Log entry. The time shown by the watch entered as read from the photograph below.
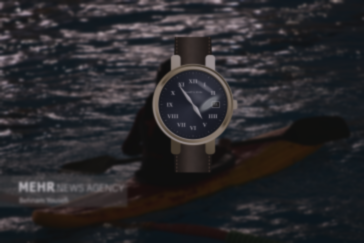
4:54
